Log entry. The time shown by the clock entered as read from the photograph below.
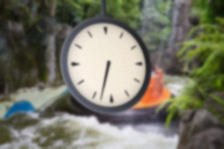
6:33
